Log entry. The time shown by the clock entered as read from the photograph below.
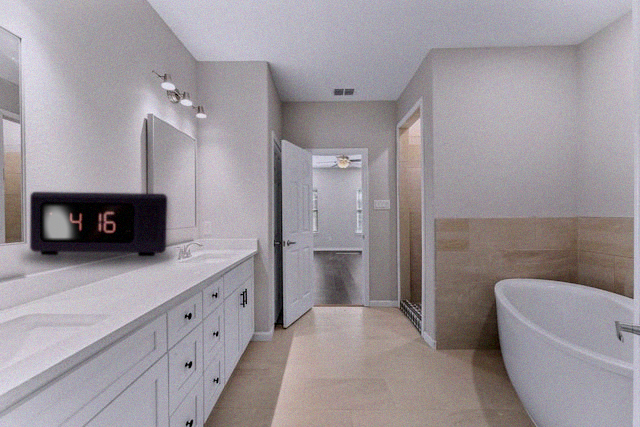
4:16
